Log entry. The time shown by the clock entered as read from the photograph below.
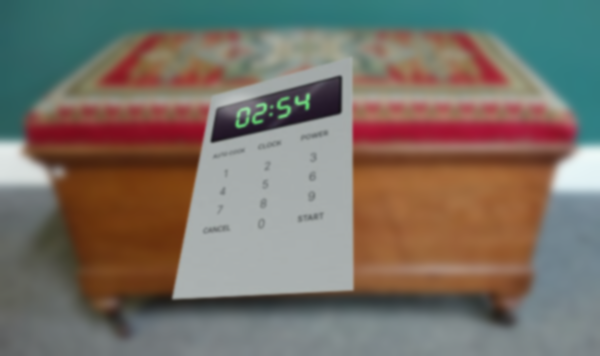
2:54
